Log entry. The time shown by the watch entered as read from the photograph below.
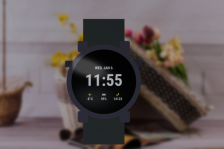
11:55
